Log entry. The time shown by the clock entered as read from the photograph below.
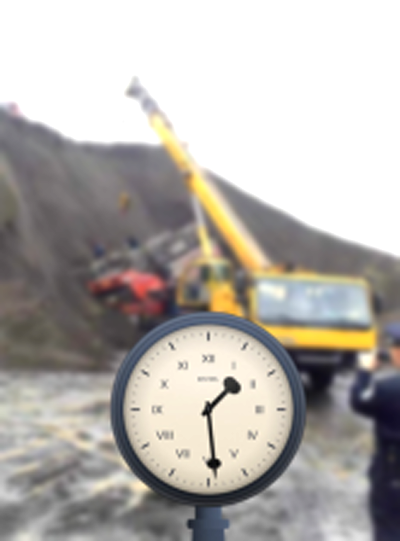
1:29
